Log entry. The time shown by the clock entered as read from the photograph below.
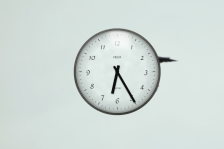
6:25
